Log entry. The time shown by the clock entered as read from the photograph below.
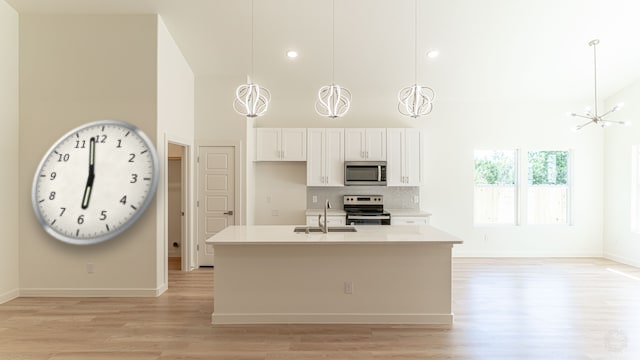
5:58
